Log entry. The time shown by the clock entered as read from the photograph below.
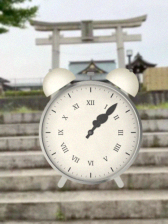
1:07
